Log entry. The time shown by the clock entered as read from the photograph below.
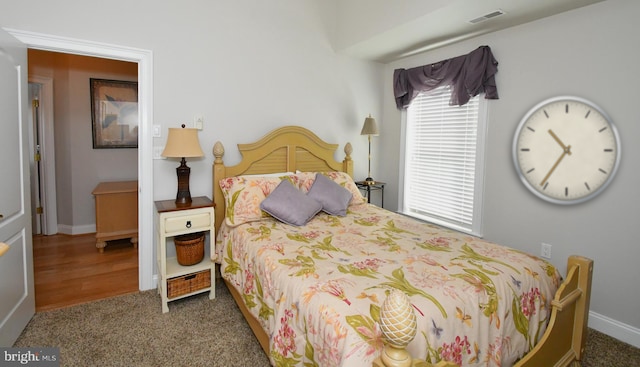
10:36
